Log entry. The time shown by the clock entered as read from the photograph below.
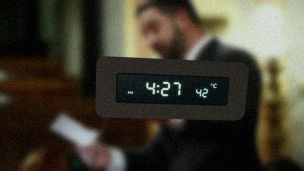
4:27
